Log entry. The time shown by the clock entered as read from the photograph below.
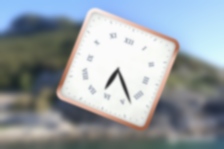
6:23
